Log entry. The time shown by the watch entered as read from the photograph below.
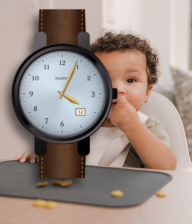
4:04
